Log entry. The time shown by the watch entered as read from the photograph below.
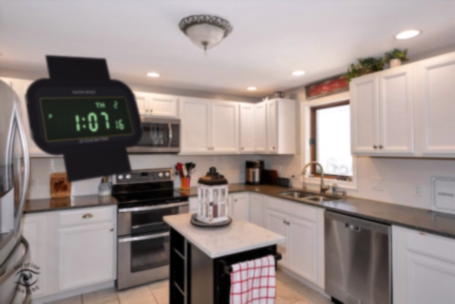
1:07
